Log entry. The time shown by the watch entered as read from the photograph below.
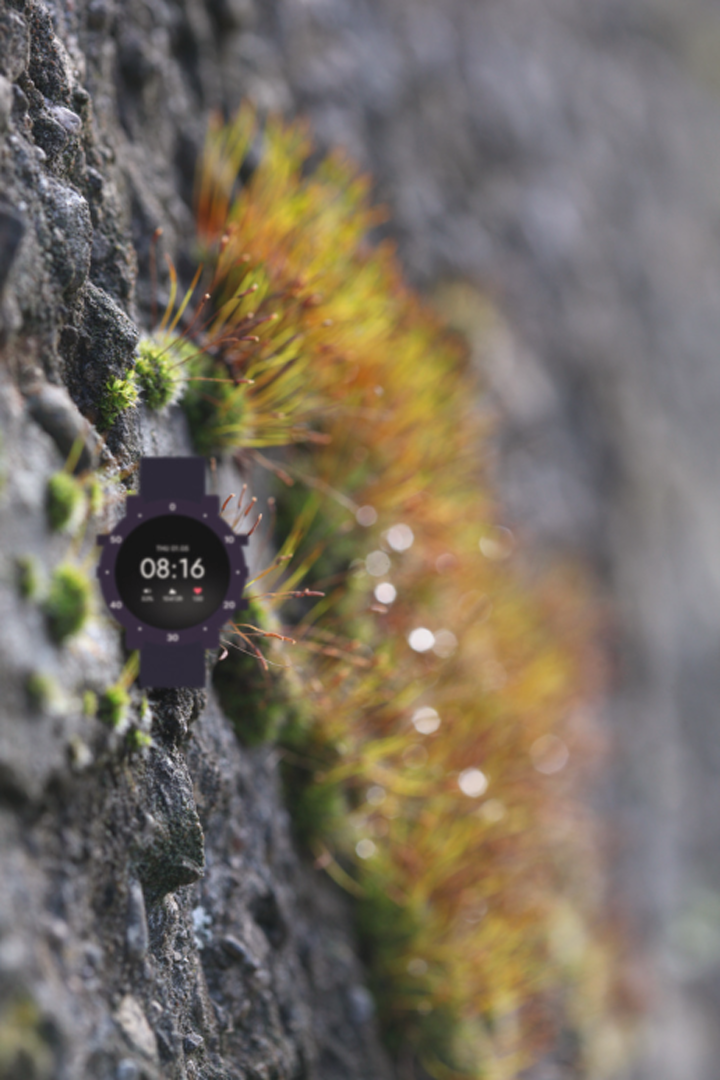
8:16
